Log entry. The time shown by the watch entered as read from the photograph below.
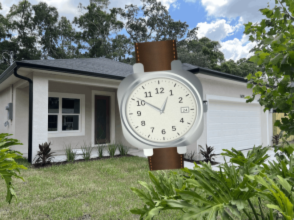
12:51
